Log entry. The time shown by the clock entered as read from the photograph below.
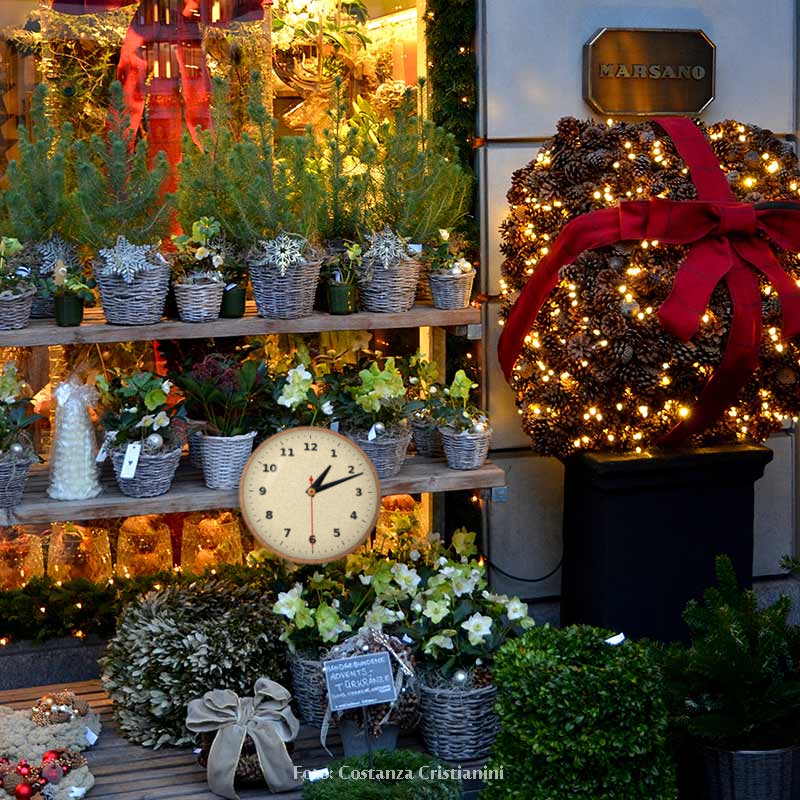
1:11:30
